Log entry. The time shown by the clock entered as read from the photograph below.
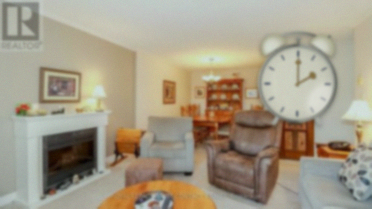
2:00
